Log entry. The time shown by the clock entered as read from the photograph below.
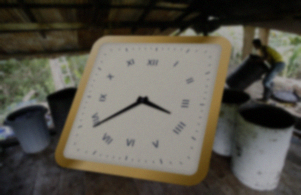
3:39
